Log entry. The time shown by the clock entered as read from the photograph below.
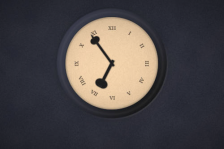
6:54
